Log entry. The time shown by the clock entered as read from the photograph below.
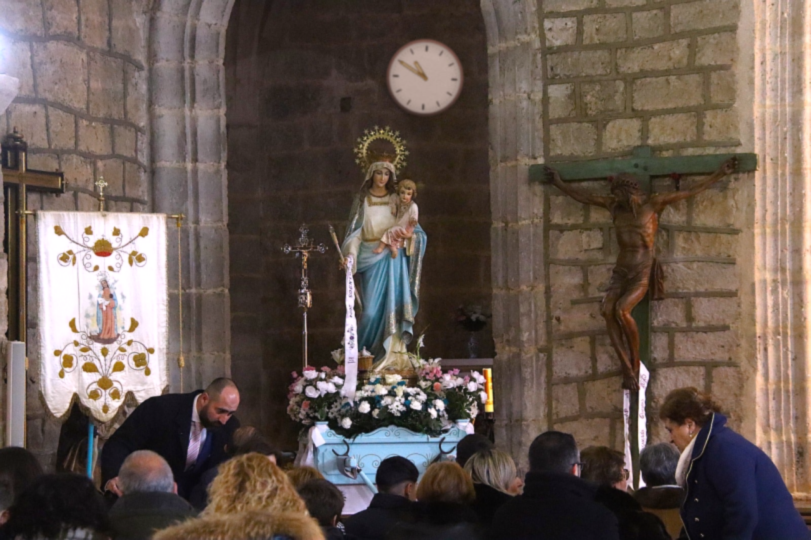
10:50
